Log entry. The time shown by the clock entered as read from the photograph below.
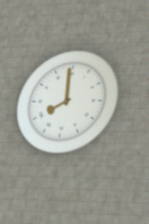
7:59
